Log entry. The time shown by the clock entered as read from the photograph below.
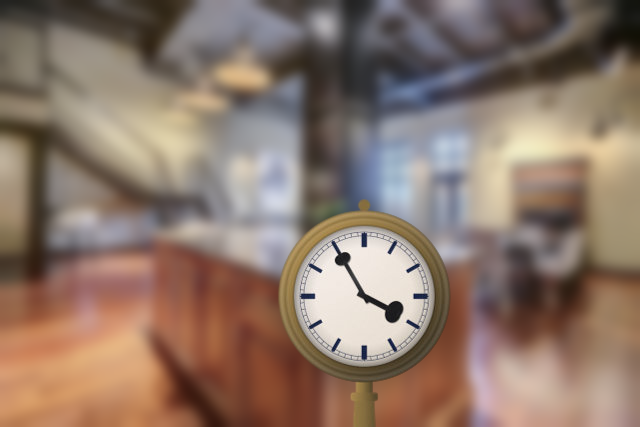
3:55
